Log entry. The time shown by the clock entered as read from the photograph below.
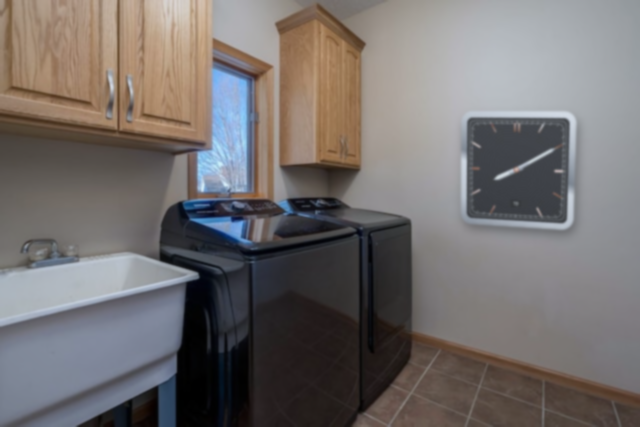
8:10
